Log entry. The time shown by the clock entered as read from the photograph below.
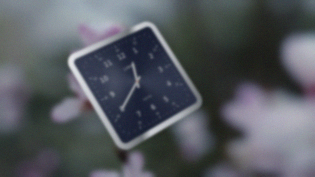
12:40
